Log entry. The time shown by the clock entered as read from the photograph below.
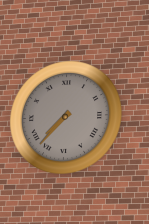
7:37
